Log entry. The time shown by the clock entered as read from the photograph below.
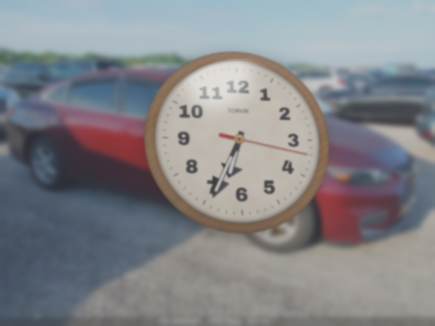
6:34:17
